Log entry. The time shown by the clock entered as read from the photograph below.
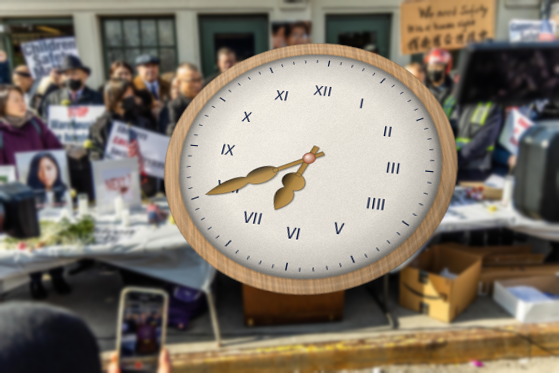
6:40
